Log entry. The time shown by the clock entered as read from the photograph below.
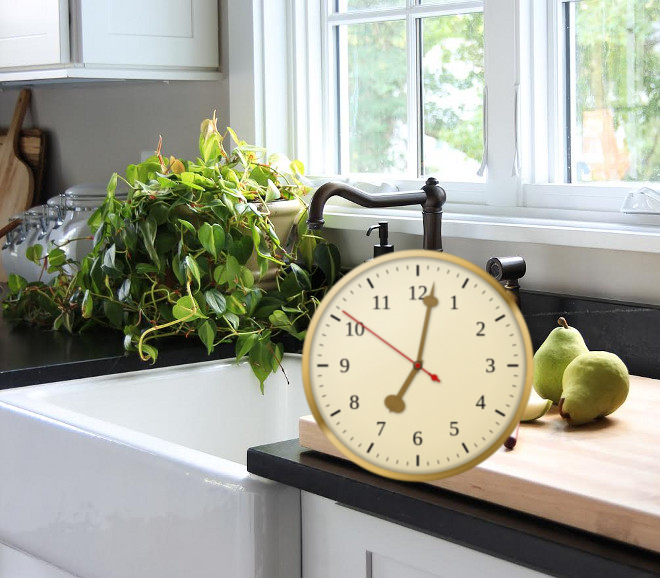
7:01:51
